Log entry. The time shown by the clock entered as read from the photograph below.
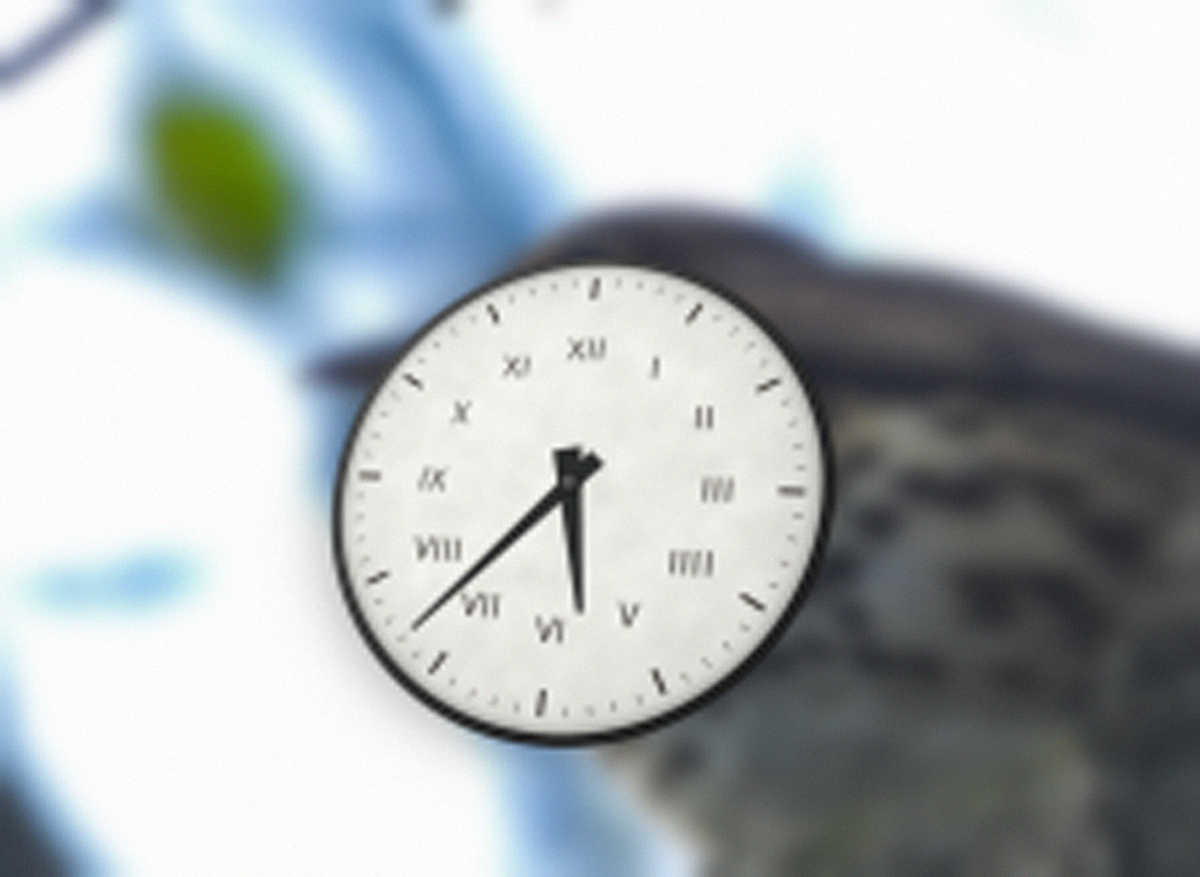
5:37
